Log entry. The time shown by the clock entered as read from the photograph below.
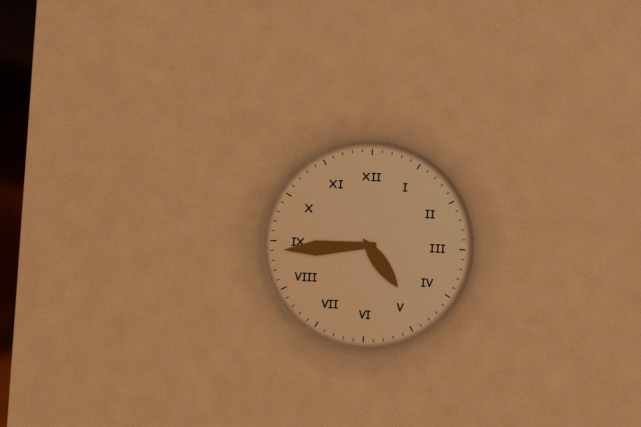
4:44
